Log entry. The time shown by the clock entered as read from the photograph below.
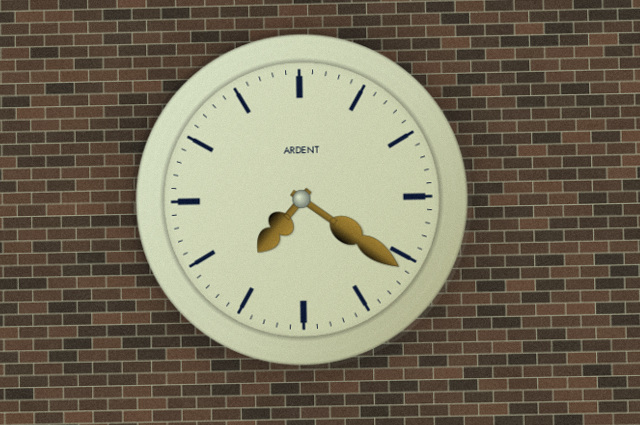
7:21
